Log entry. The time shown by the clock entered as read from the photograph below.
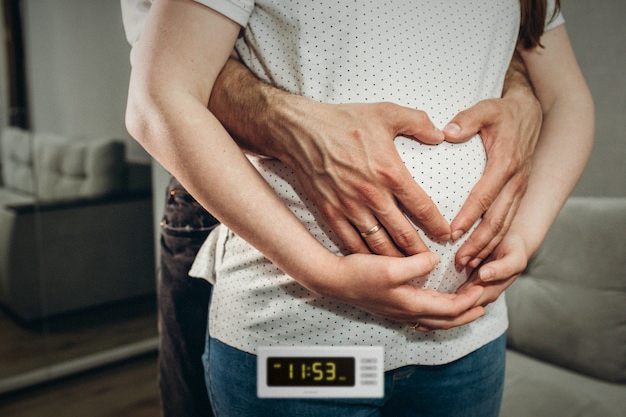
11:53
